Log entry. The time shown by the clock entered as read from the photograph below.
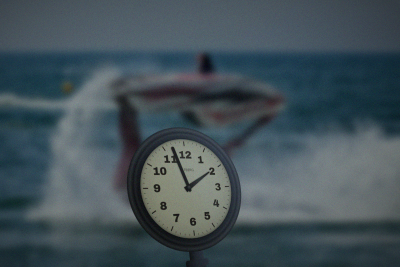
1:57
